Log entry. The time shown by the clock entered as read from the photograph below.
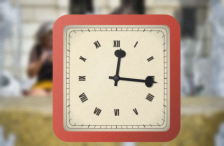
12:16
